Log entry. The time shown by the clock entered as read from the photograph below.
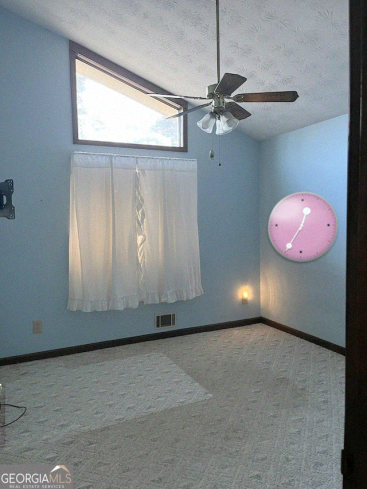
12:35
